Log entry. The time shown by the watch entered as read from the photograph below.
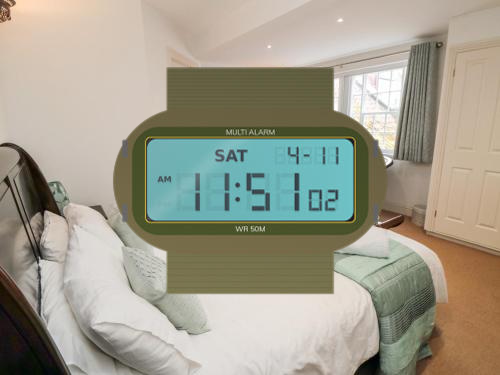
11:51:02
